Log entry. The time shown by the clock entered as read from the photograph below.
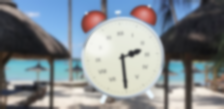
2:30
